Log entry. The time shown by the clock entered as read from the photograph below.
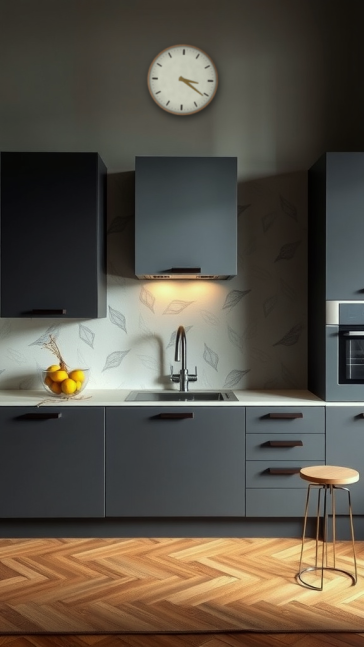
3:21
